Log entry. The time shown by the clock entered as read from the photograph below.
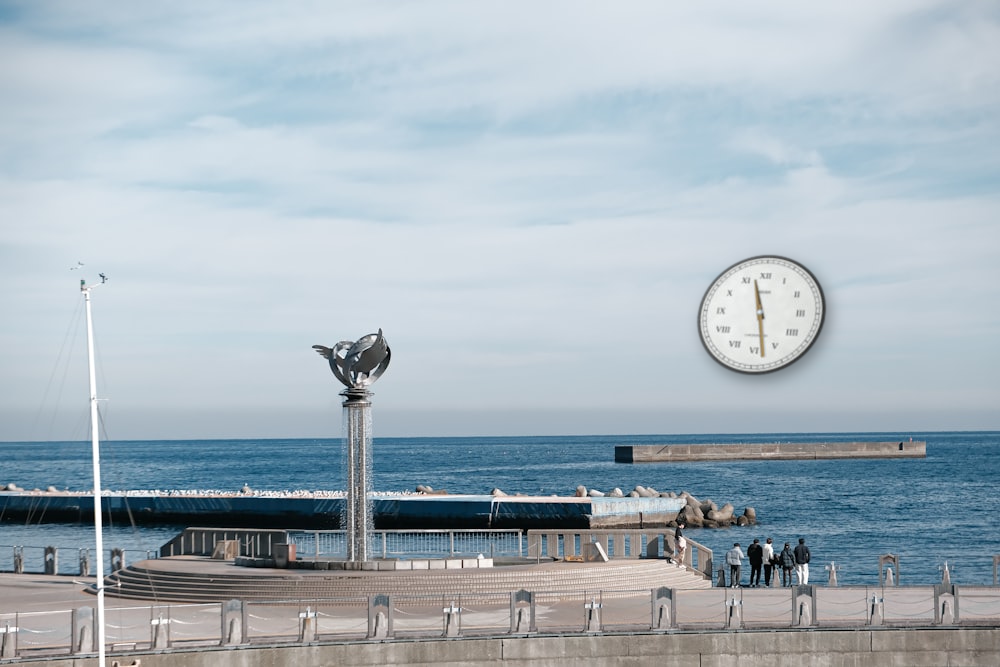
11:28
